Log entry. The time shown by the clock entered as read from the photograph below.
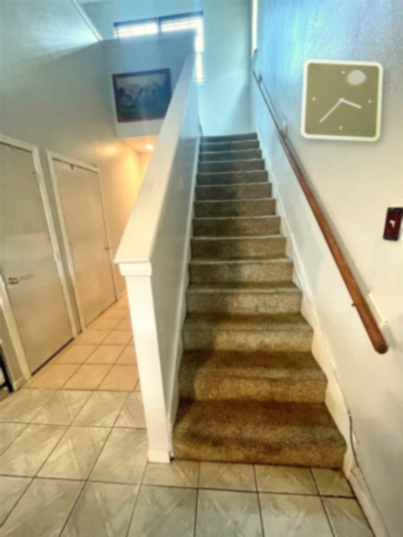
3:37
